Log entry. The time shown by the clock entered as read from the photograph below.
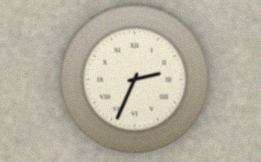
2:34
